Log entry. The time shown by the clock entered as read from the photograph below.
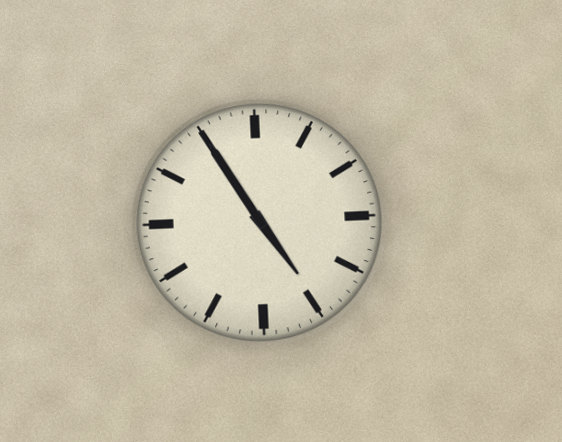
4:55
